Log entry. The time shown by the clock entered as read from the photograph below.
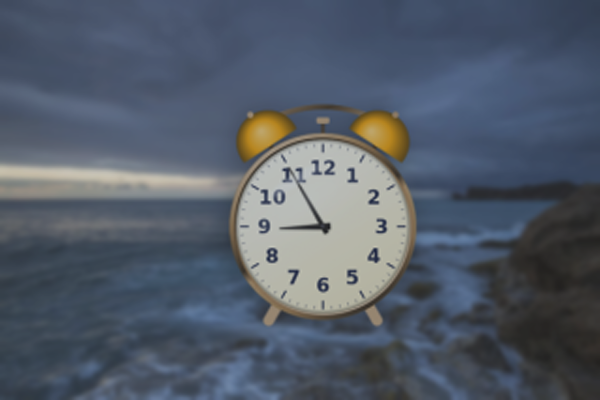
8:55
